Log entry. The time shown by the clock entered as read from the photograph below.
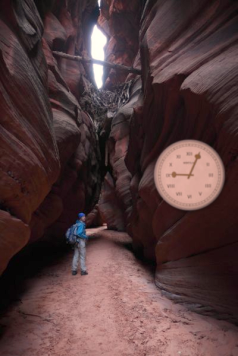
9:04
